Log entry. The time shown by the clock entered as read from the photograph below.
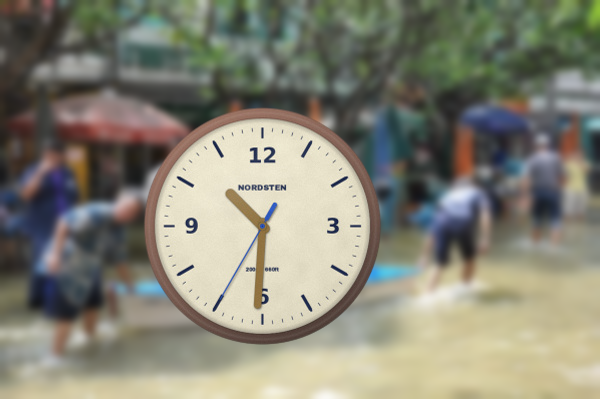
10:30:35
